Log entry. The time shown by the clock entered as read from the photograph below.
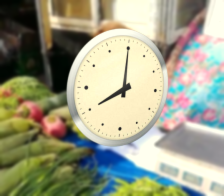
8:00
